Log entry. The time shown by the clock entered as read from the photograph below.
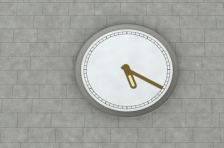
5:20
